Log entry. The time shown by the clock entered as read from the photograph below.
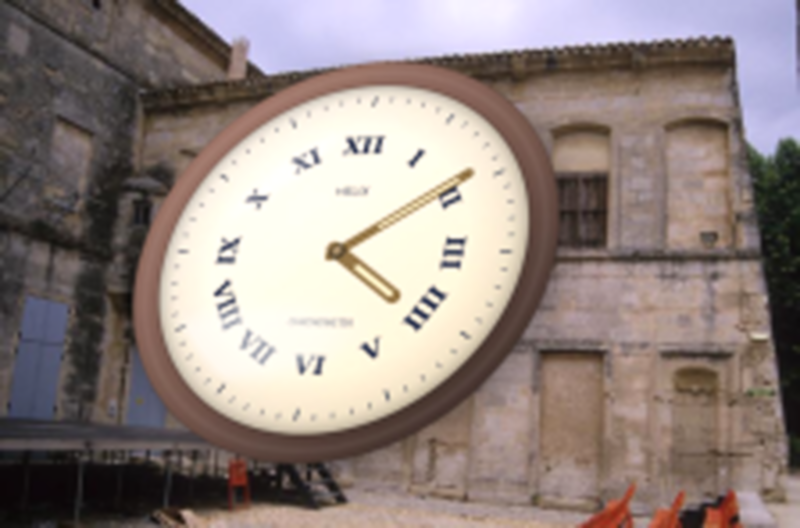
4:09
